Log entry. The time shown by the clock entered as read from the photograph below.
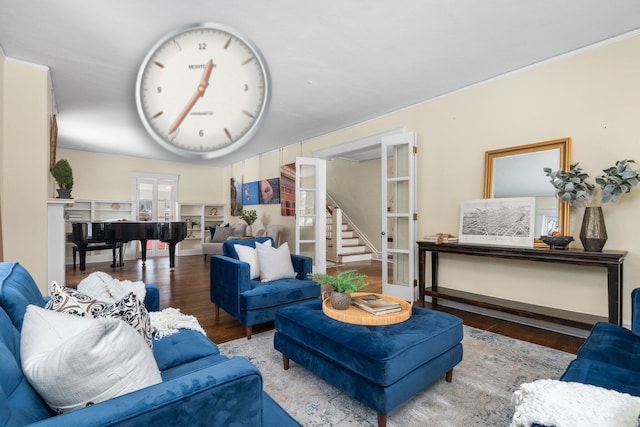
12:36
